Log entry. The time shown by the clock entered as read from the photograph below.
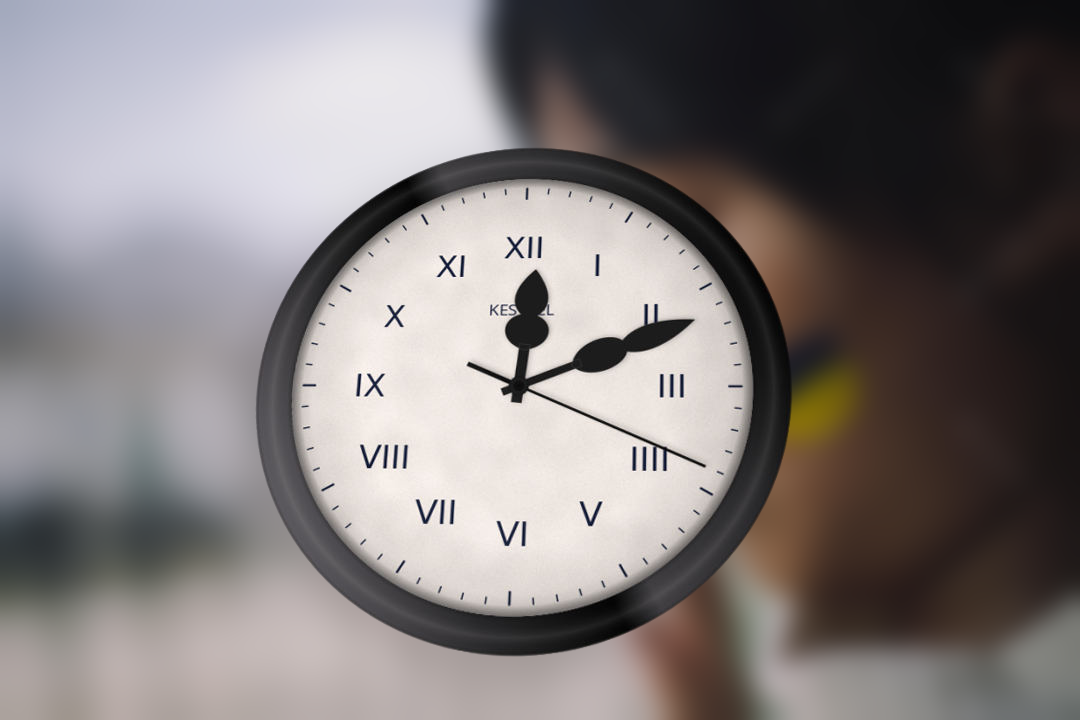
12:11:19
